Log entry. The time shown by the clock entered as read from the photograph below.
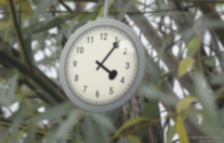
4:06
